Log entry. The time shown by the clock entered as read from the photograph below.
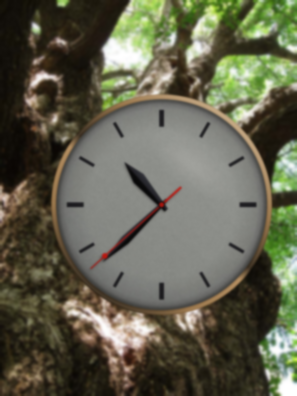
10:37:38
